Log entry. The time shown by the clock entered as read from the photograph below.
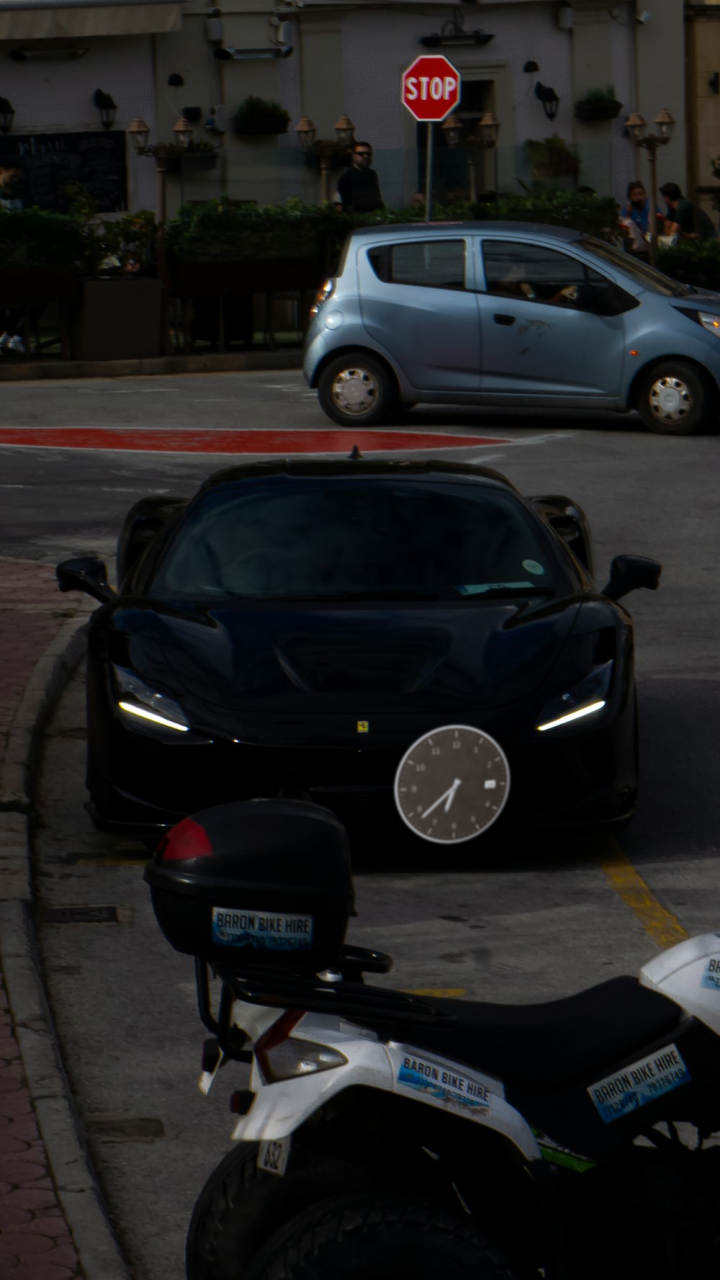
6:38
